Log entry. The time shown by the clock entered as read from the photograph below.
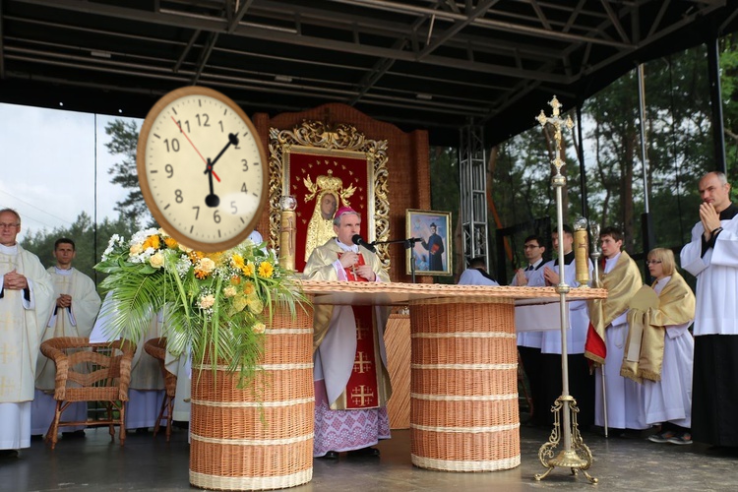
6:08:54
